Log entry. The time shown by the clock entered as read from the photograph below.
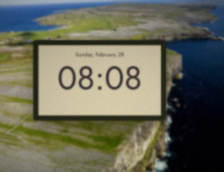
8:08
